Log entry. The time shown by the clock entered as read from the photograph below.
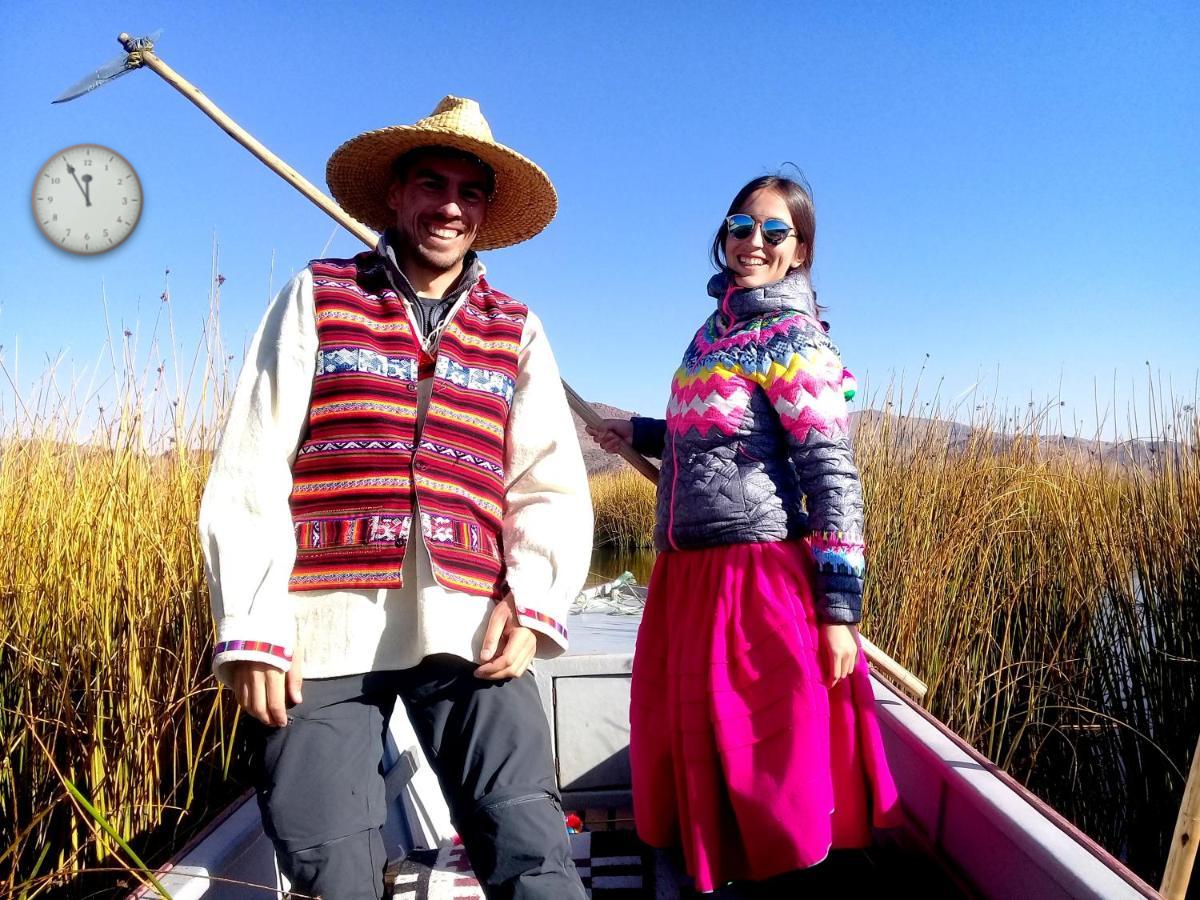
11:55
